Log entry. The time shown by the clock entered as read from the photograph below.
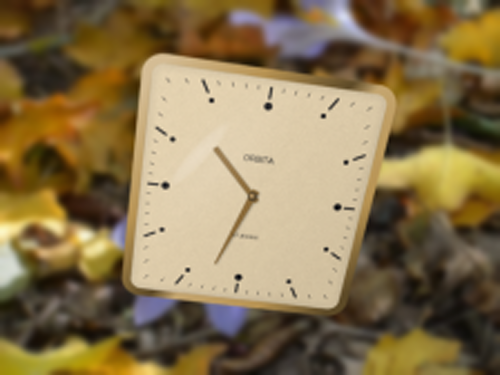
10:33
